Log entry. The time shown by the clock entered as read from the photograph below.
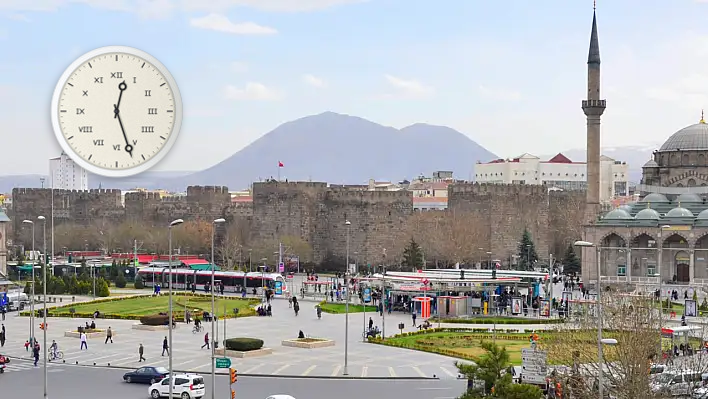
12:27
